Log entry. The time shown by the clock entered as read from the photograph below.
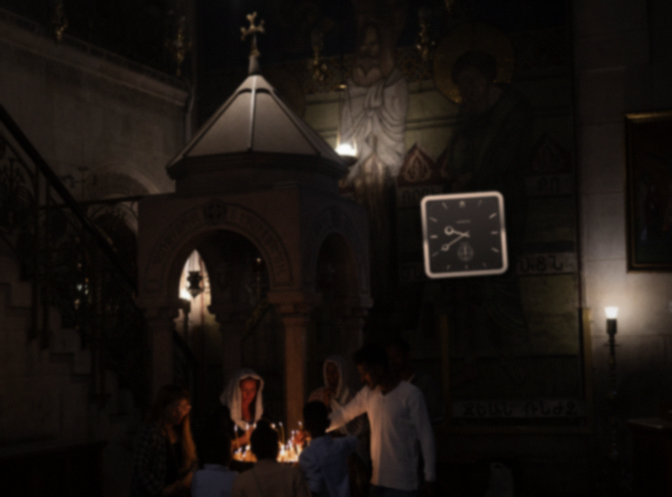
9:40
